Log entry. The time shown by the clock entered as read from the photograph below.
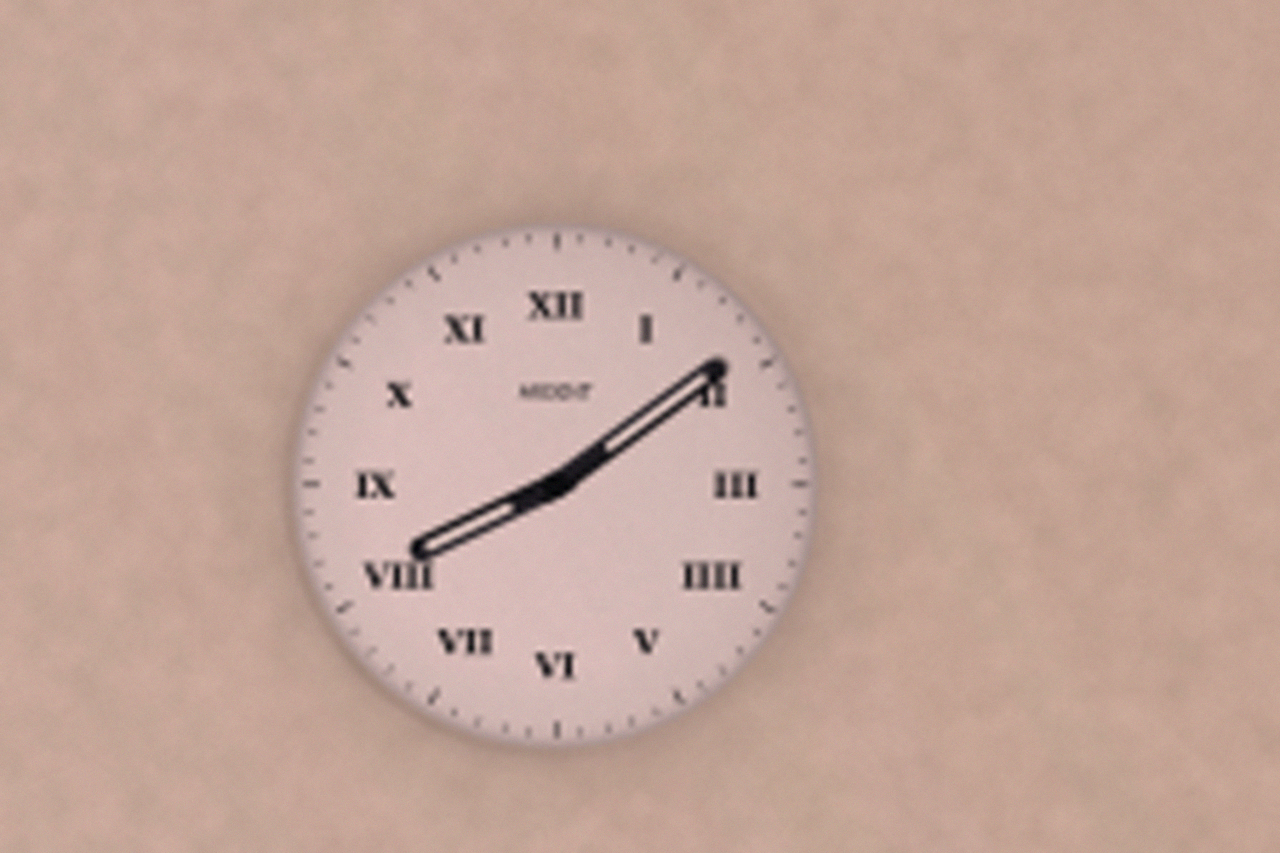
8:09
